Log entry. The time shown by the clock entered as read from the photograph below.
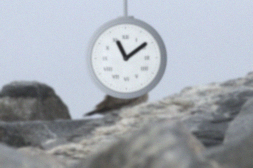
11:09
